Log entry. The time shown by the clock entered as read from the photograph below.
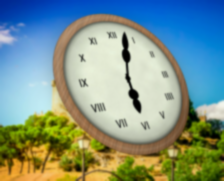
6:03
